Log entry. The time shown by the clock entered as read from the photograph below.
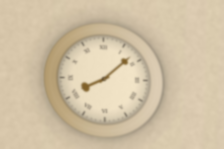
8:08
